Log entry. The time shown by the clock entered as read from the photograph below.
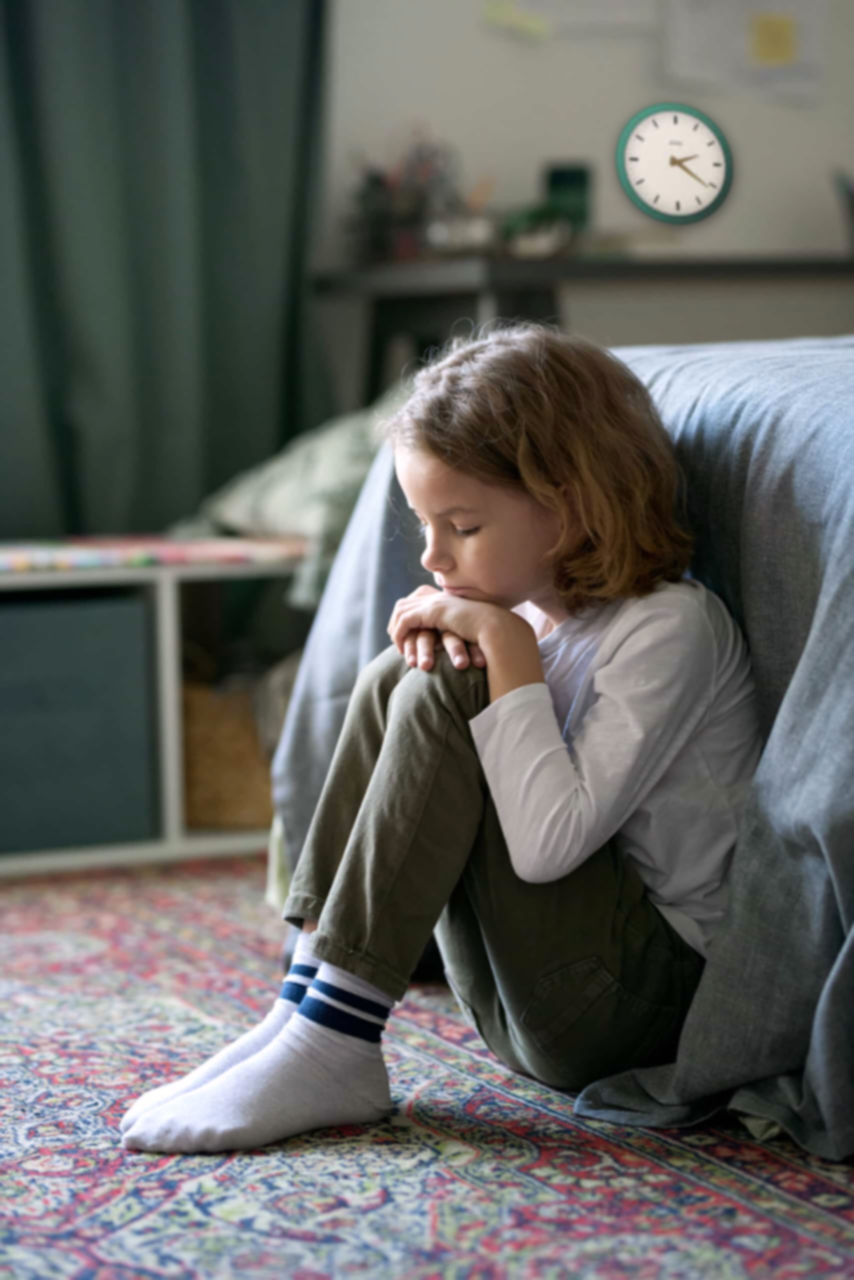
2:21
